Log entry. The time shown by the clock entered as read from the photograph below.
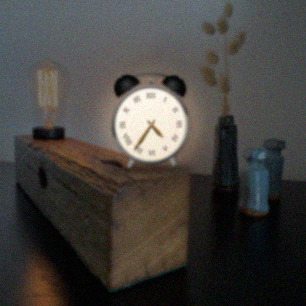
4:36
